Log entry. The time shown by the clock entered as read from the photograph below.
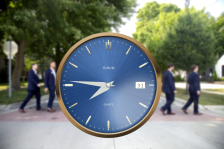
7:46
